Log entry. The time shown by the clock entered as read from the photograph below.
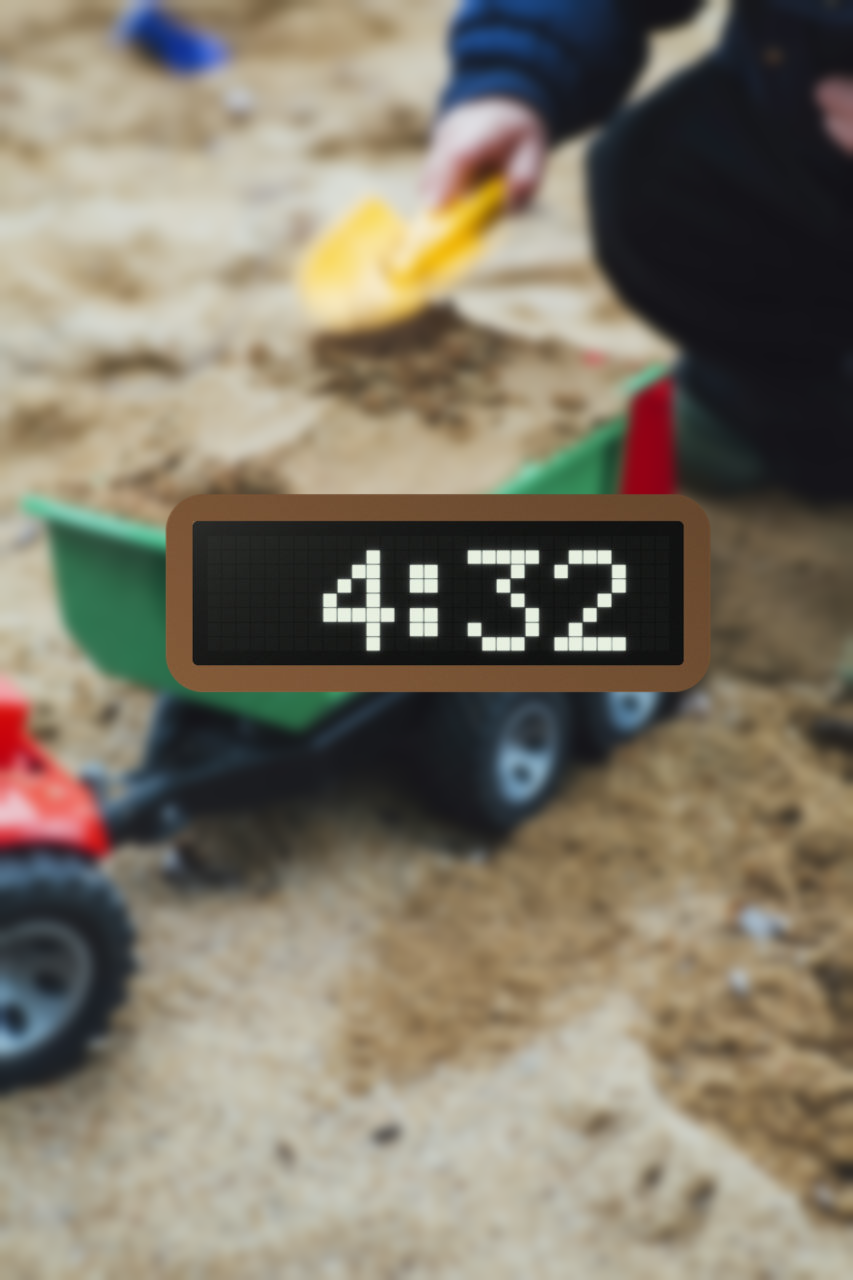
4:32
